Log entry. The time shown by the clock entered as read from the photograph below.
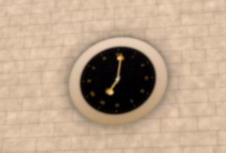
7:01
